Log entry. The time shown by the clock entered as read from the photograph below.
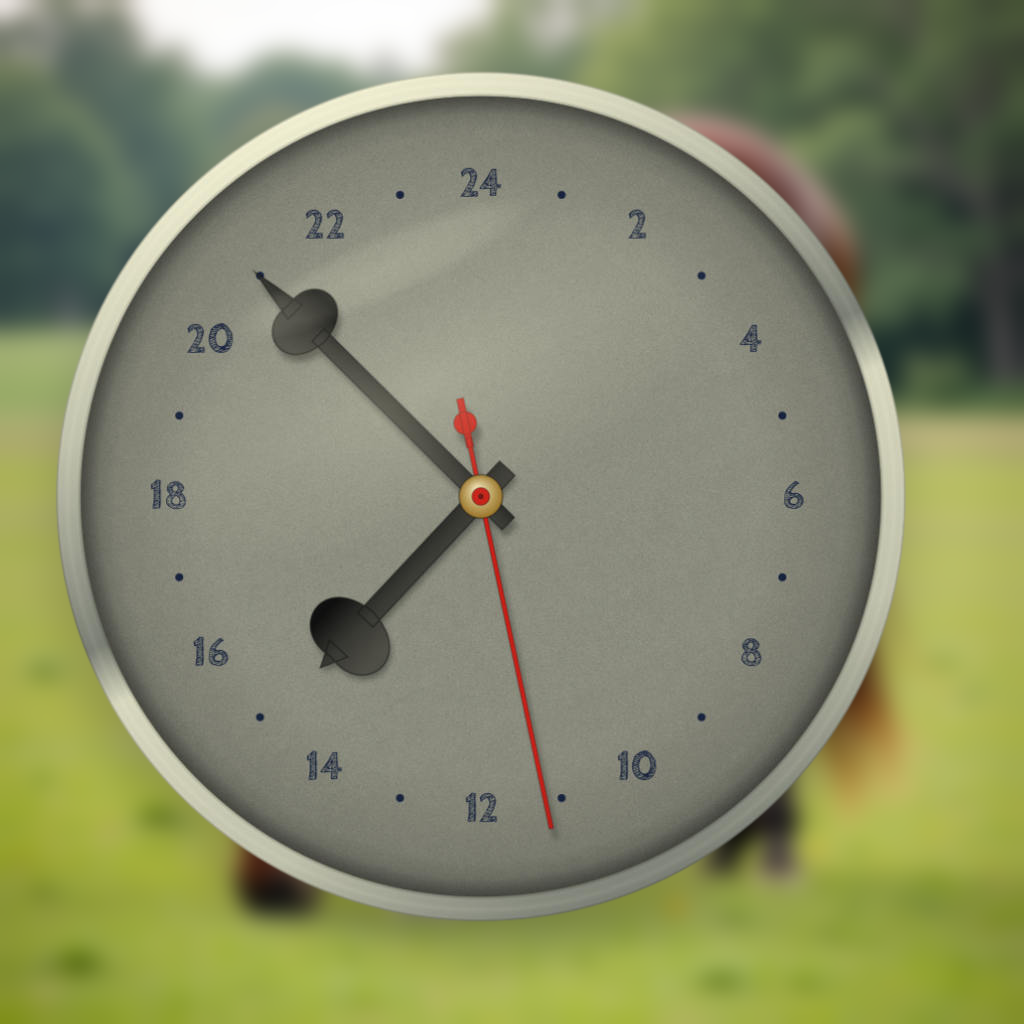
14:52:28
